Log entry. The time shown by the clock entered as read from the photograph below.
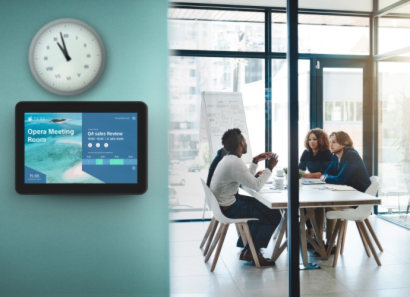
10:58
